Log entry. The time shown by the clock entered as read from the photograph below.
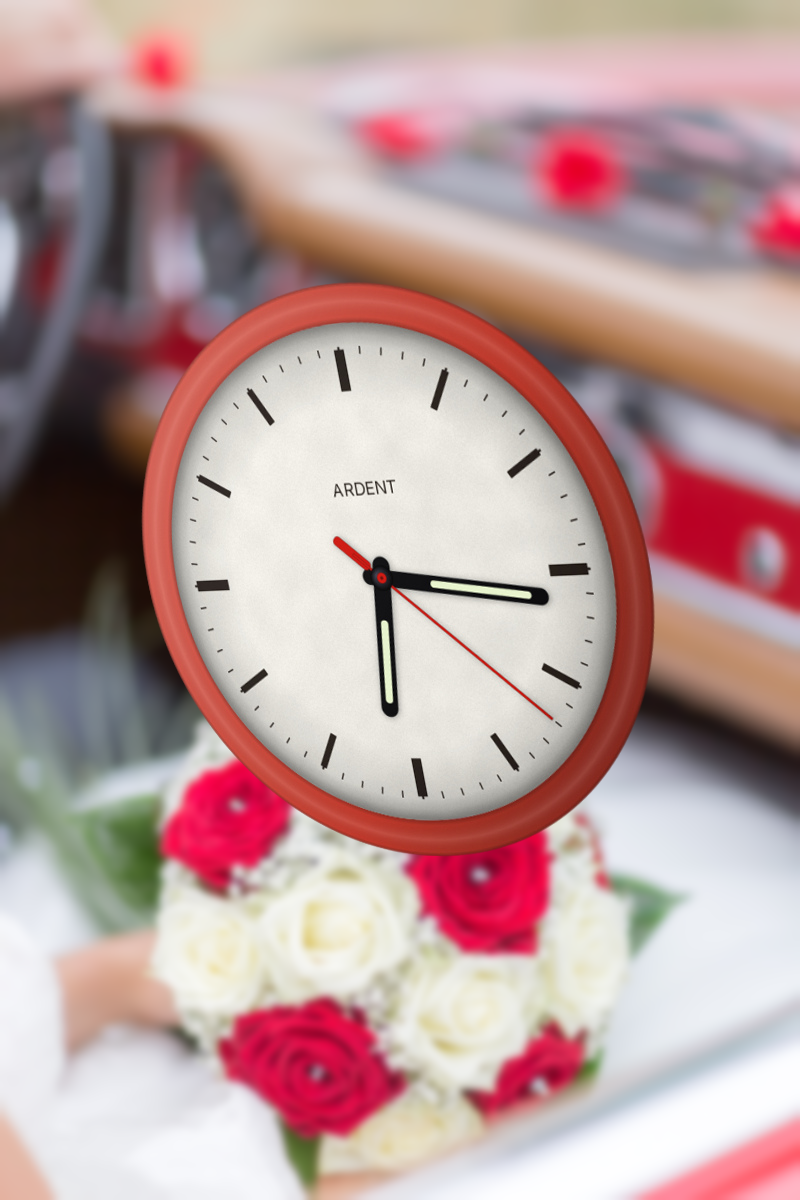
6:16:22
